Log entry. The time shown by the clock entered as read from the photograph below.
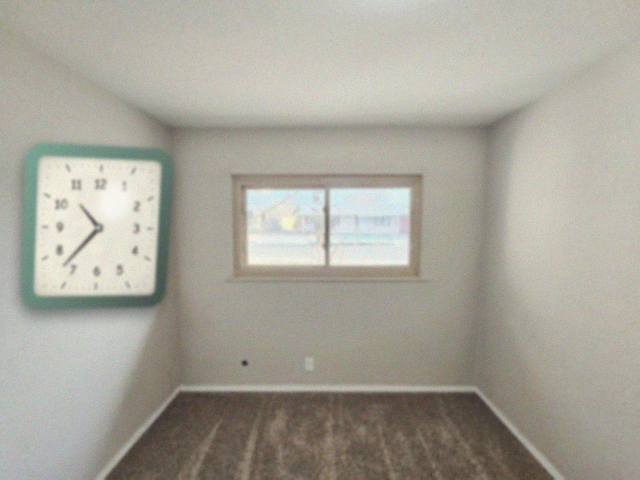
10:37
